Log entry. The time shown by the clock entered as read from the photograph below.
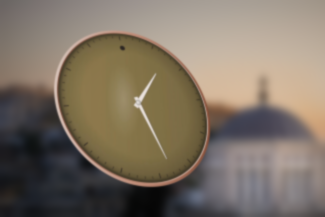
1:28
